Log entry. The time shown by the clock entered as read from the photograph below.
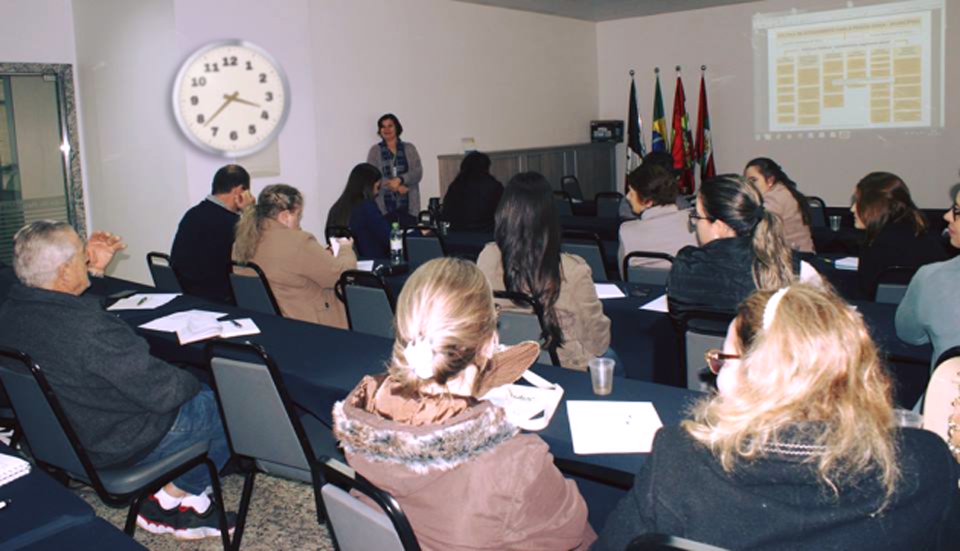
3:38
